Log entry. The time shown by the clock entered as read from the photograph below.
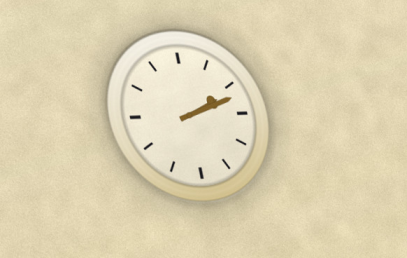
2:12
